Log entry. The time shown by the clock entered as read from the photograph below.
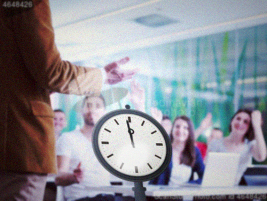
11:59
